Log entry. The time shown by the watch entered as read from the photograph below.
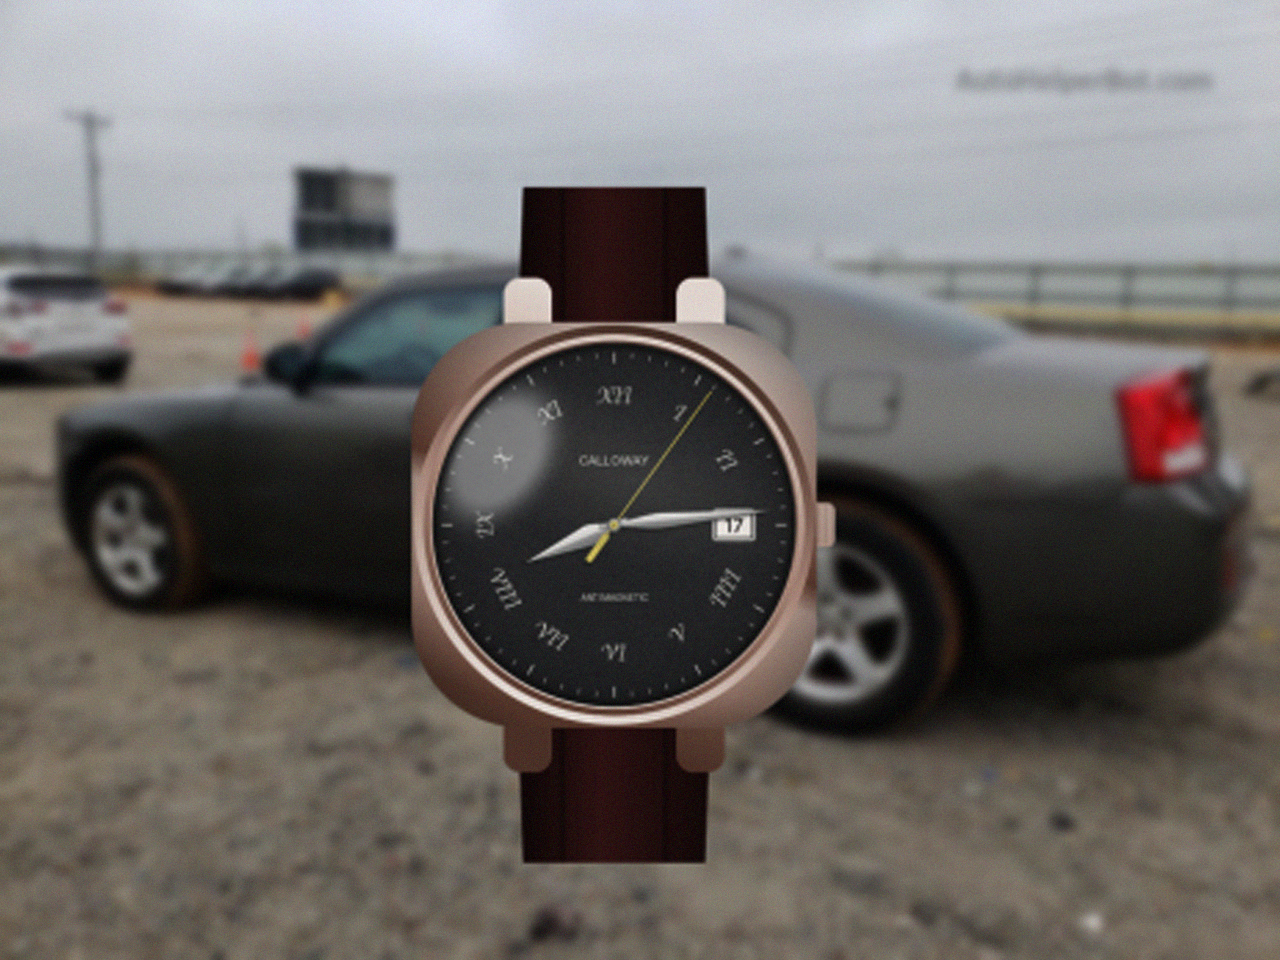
8:14:06
